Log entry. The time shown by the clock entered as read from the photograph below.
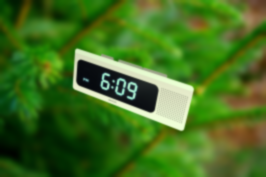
6:09
